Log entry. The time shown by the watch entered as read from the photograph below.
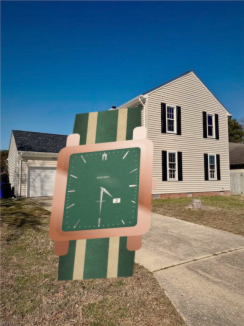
4:30
